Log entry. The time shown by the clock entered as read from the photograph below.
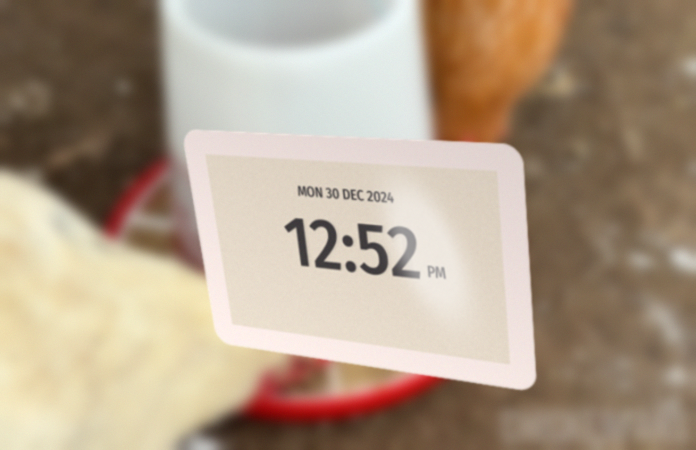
12:52
